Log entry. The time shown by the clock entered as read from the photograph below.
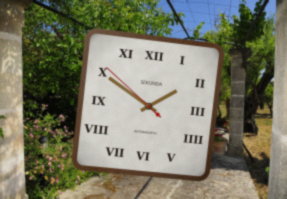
1:49:51
